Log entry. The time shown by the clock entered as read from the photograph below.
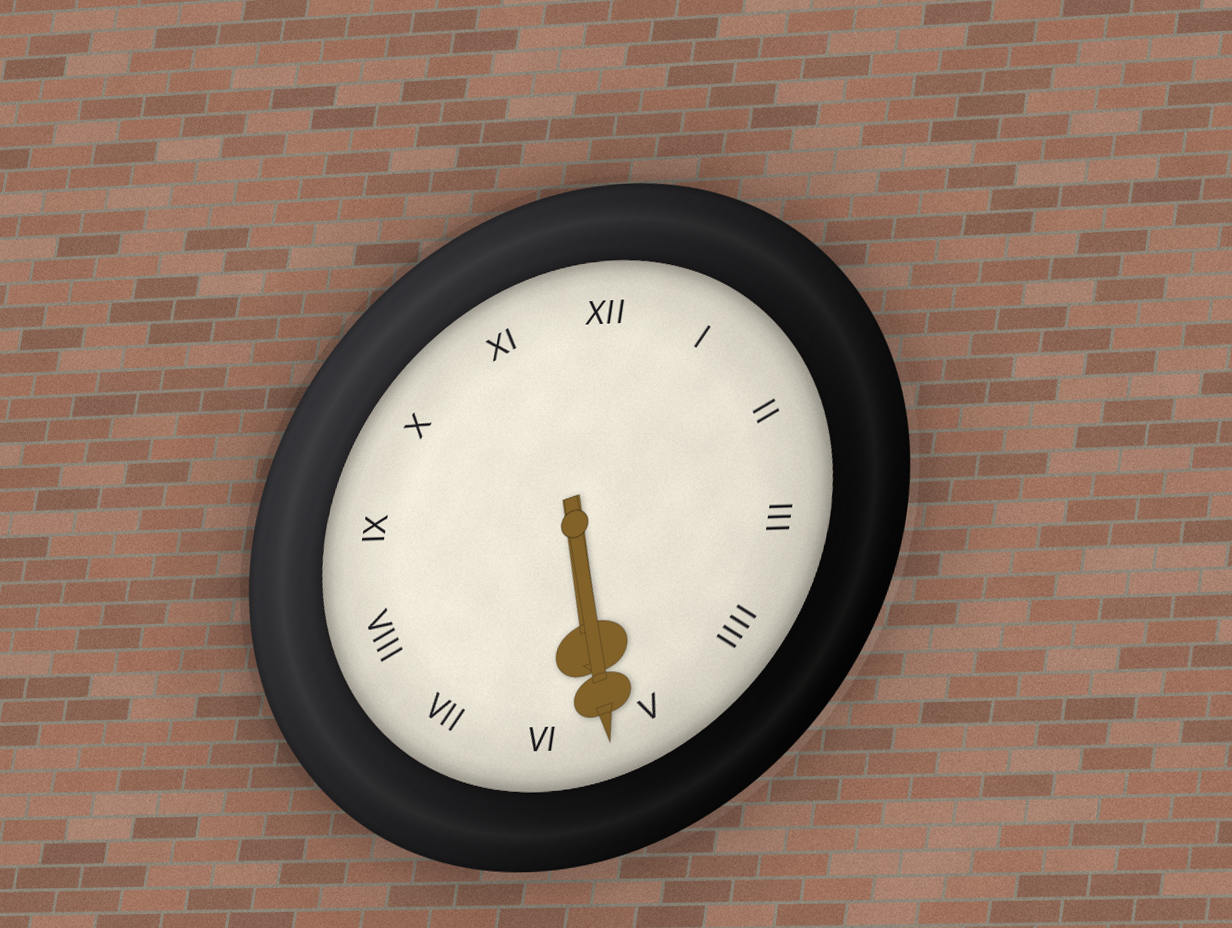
5:27
